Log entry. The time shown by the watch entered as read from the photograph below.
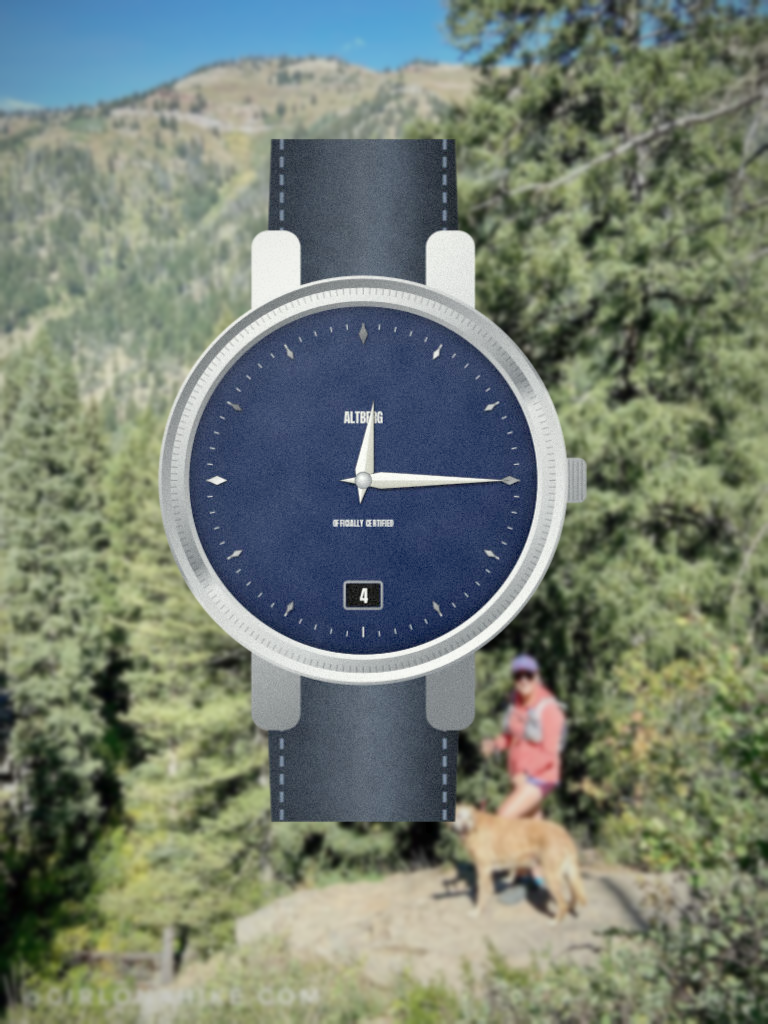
12:15
